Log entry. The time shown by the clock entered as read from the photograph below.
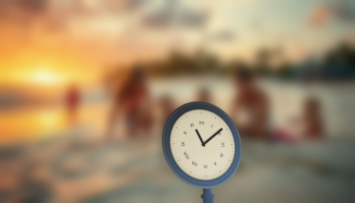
11:09
